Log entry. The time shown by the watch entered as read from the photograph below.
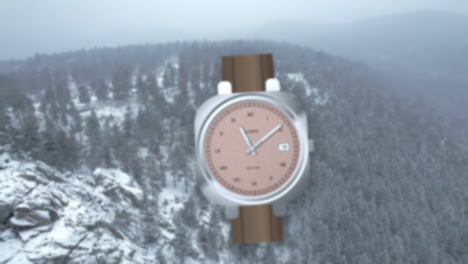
11:09
